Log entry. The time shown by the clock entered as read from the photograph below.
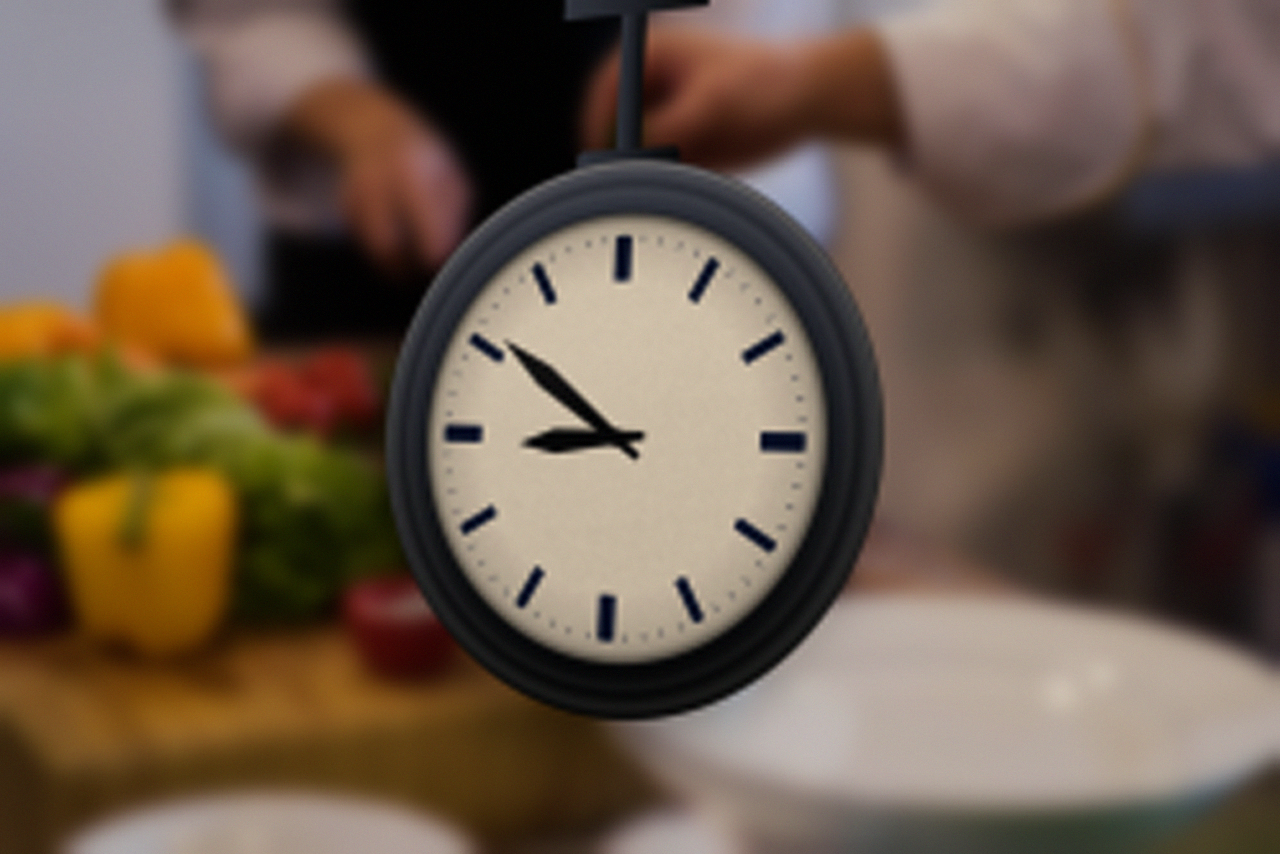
8:51
